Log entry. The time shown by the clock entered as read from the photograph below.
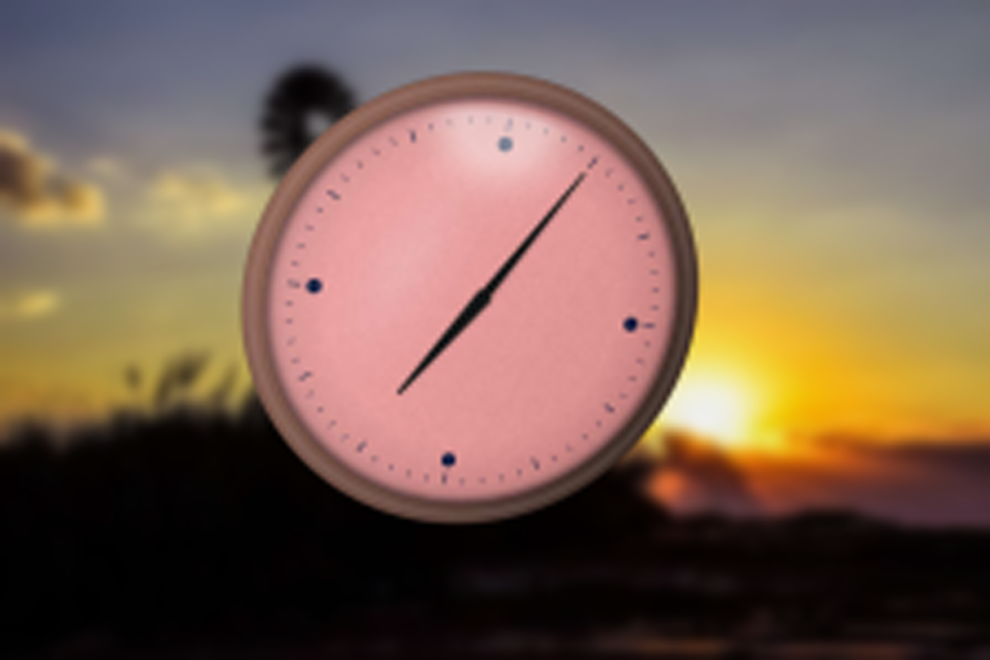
7:05
